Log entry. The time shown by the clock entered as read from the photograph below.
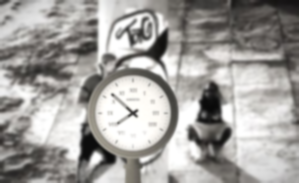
7:52
